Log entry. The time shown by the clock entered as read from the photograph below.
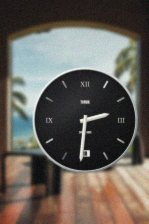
2:31
